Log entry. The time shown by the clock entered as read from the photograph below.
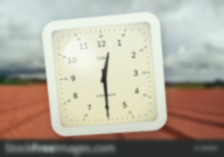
12:30
